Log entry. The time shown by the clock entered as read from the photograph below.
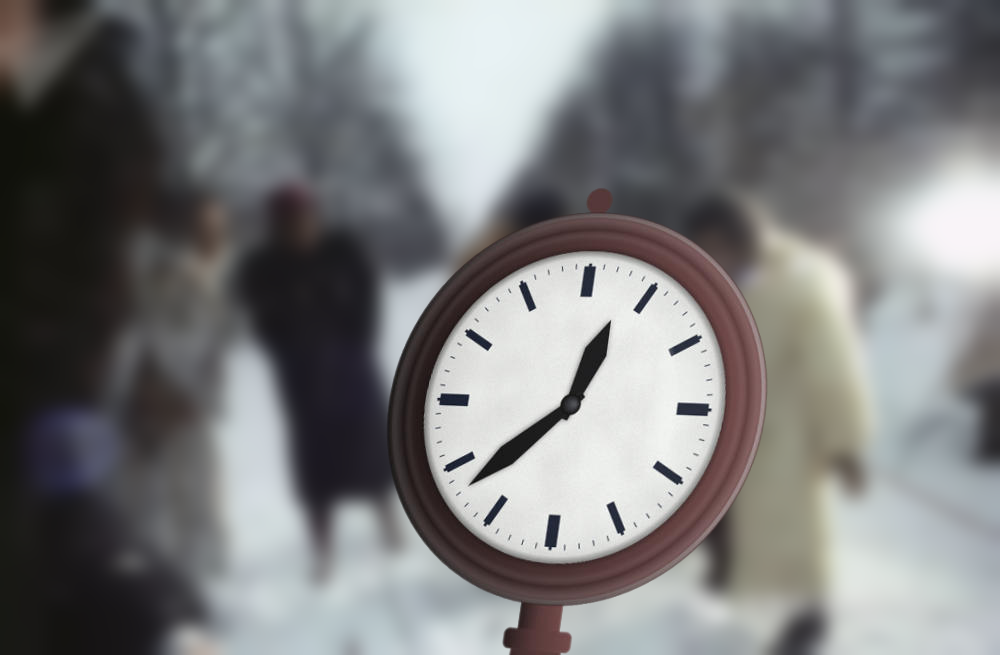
12:38
